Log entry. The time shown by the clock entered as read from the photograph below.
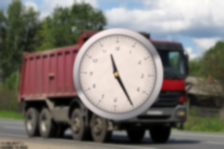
11:25
